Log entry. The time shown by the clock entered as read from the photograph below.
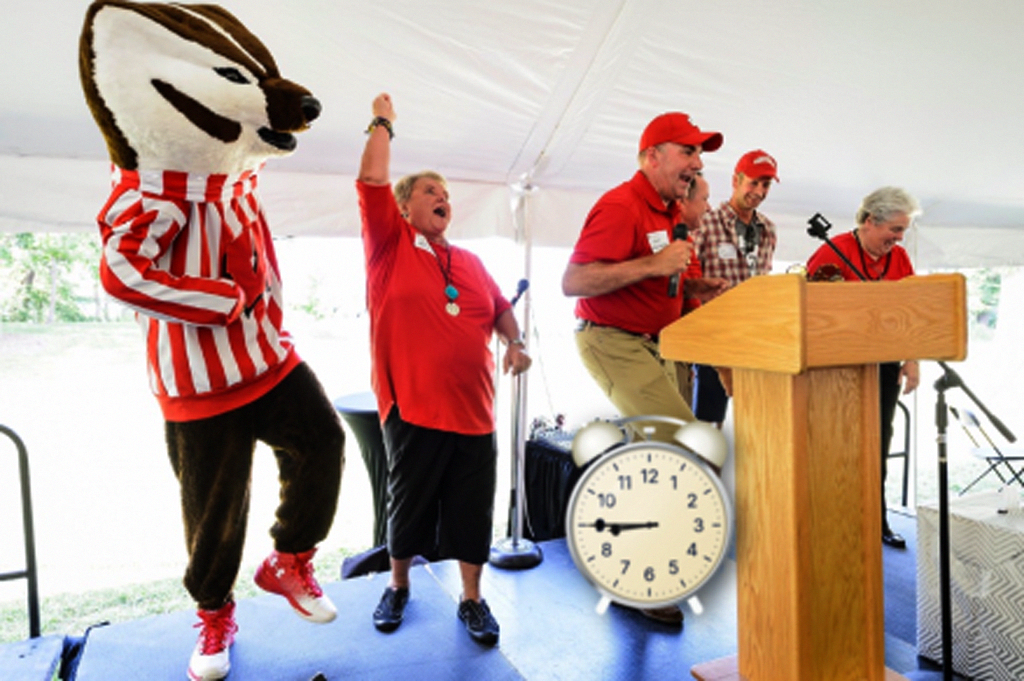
8:45
